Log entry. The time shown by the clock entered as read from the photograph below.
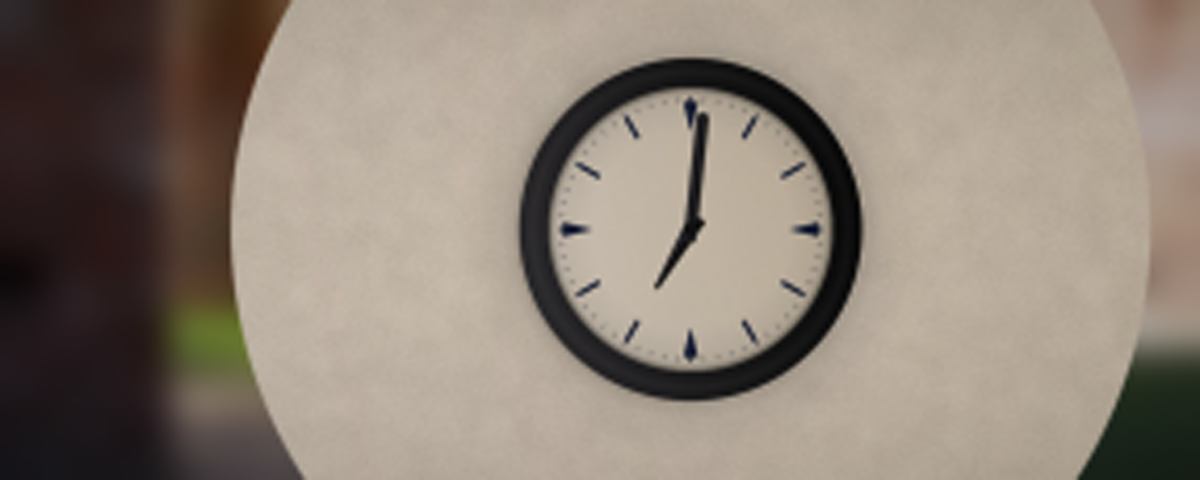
7:01
